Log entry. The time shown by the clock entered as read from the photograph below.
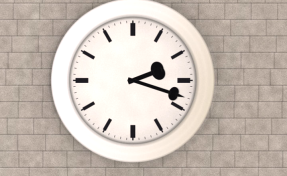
2:18
